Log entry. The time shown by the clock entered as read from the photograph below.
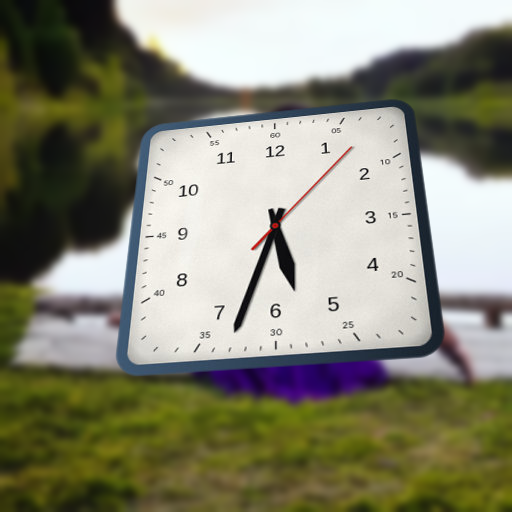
5:33:07
